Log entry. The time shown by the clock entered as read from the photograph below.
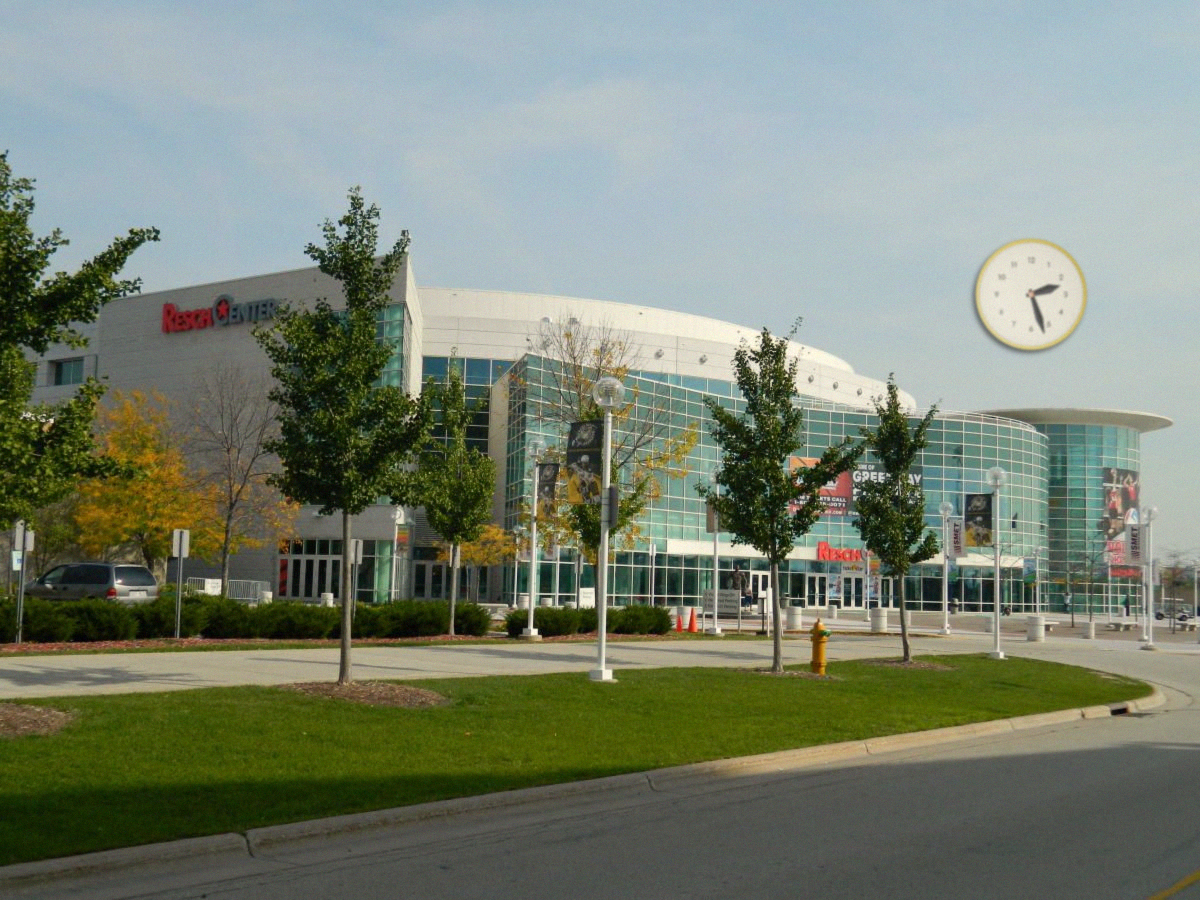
2:27
